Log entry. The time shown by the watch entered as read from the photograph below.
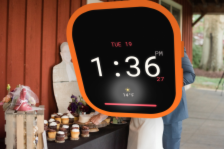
1:36
